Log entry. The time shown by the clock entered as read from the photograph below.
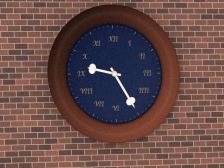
9:25
